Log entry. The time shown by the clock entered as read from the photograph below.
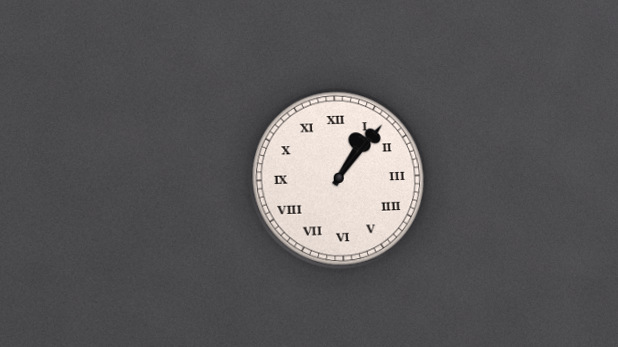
1:07
